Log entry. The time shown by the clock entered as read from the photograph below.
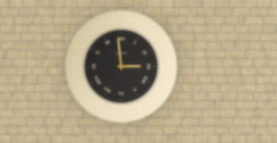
2:59
